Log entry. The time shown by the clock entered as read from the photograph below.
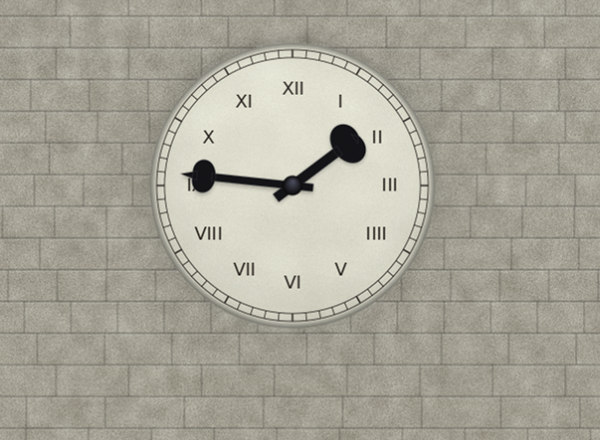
1:46
